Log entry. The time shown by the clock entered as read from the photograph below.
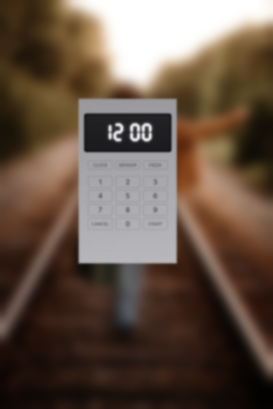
12:00
